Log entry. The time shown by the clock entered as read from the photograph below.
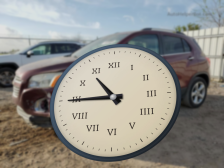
10:45
